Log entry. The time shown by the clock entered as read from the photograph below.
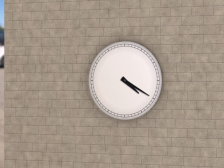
4:20
